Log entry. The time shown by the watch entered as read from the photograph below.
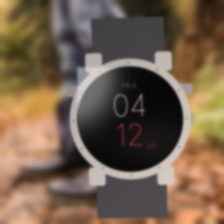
4:12
